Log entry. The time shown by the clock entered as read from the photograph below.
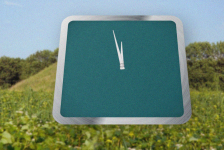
11:58
